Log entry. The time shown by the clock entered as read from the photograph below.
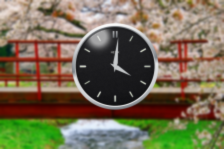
4:01
